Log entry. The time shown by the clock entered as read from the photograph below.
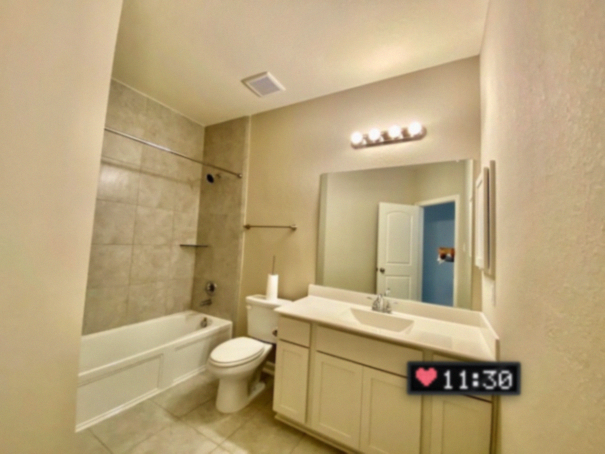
11:30
